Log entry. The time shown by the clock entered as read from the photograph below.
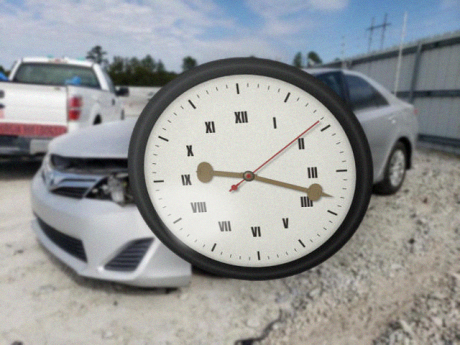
9:18:09
